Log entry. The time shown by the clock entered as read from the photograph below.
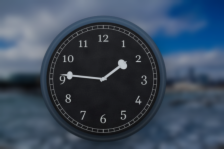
1:46
